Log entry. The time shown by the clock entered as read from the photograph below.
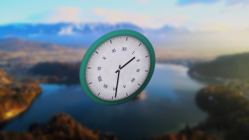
1:29
